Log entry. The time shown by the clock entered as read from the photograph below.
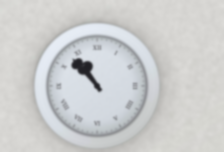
10:53
